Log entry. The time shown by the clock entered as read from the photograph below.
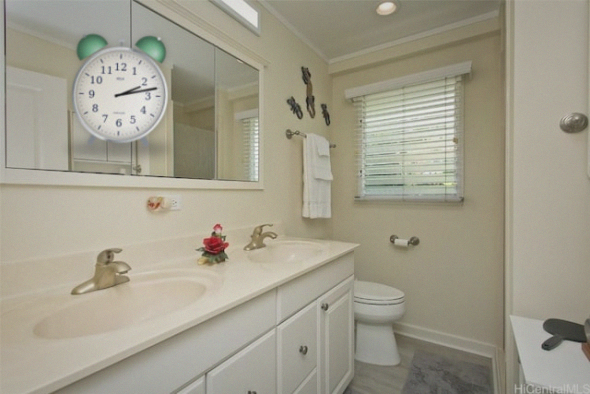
2:13
